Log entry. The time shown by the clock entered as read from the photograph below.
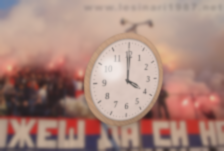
4:00
